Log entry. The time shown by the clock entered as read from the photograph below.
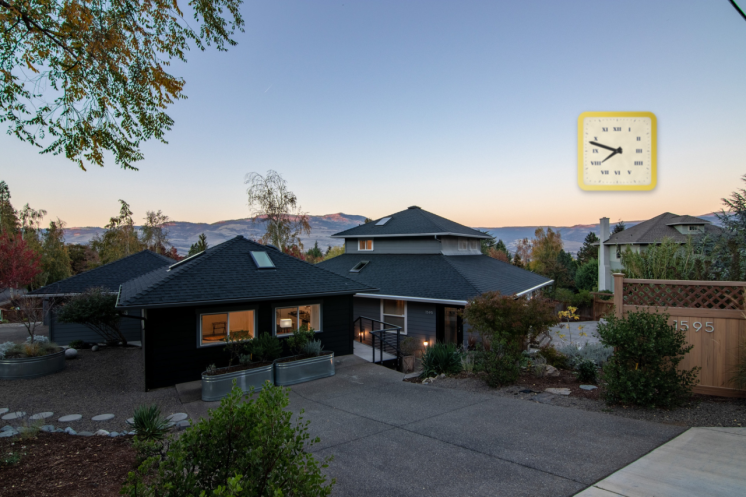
7:48
